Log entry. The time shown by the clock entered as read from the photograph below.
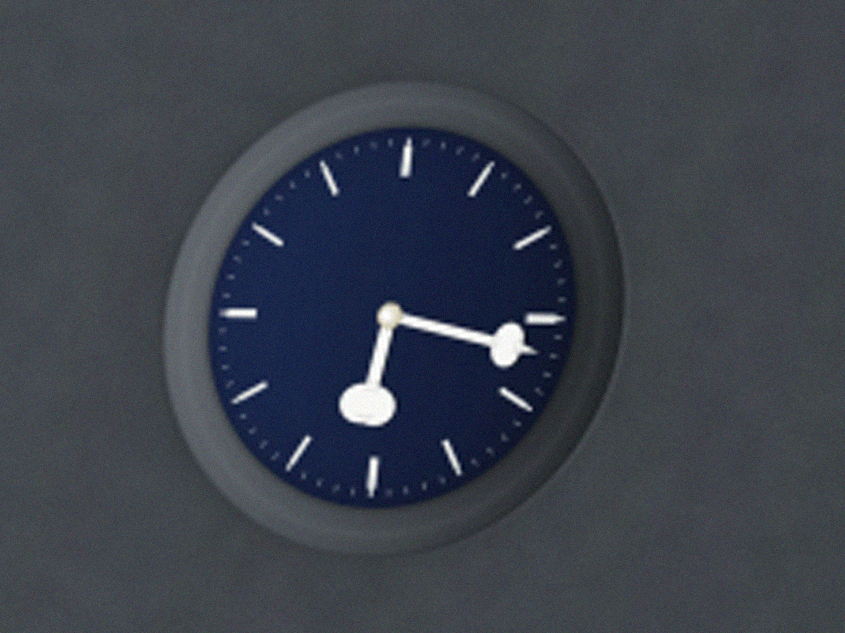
6:17
